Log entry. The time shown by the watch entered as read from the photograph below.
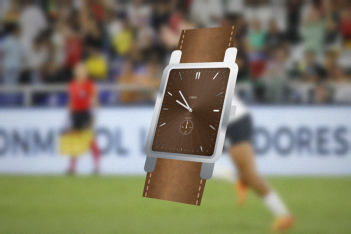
9:53
